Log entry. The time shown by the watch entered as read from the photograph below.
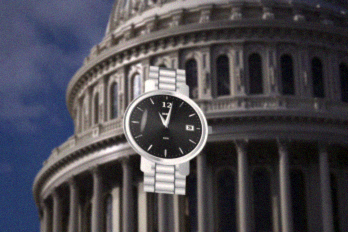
11:02
